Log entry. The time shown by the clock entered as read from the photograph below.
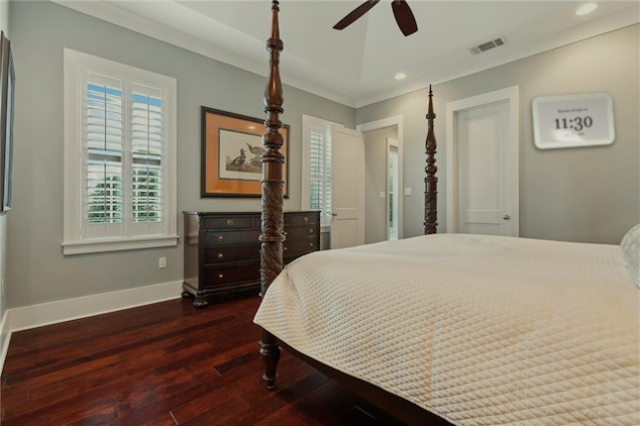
11:30
